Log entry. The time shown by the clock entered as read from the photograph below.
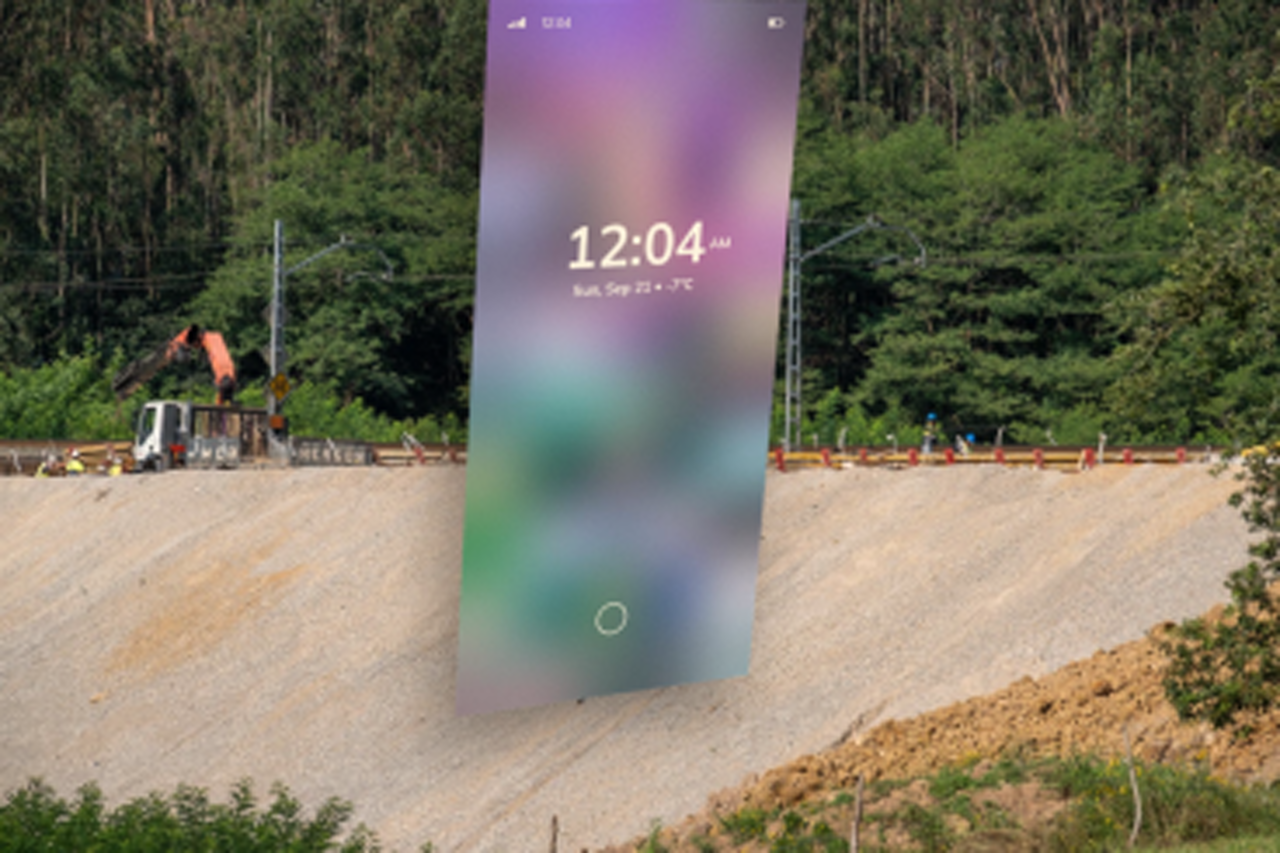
12:04
